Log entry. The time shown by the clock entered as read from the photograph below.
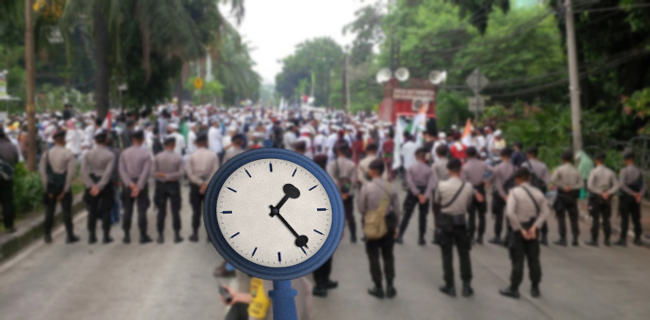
1:24
